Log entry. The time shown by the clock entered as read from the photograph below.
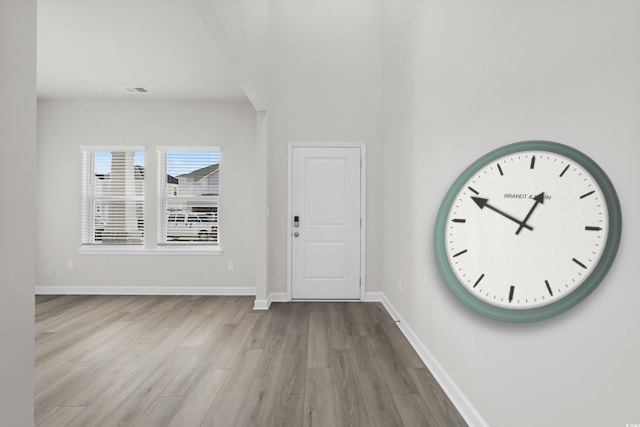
12:49
